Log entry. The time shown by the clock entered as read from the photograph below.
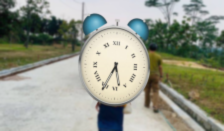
5:35
